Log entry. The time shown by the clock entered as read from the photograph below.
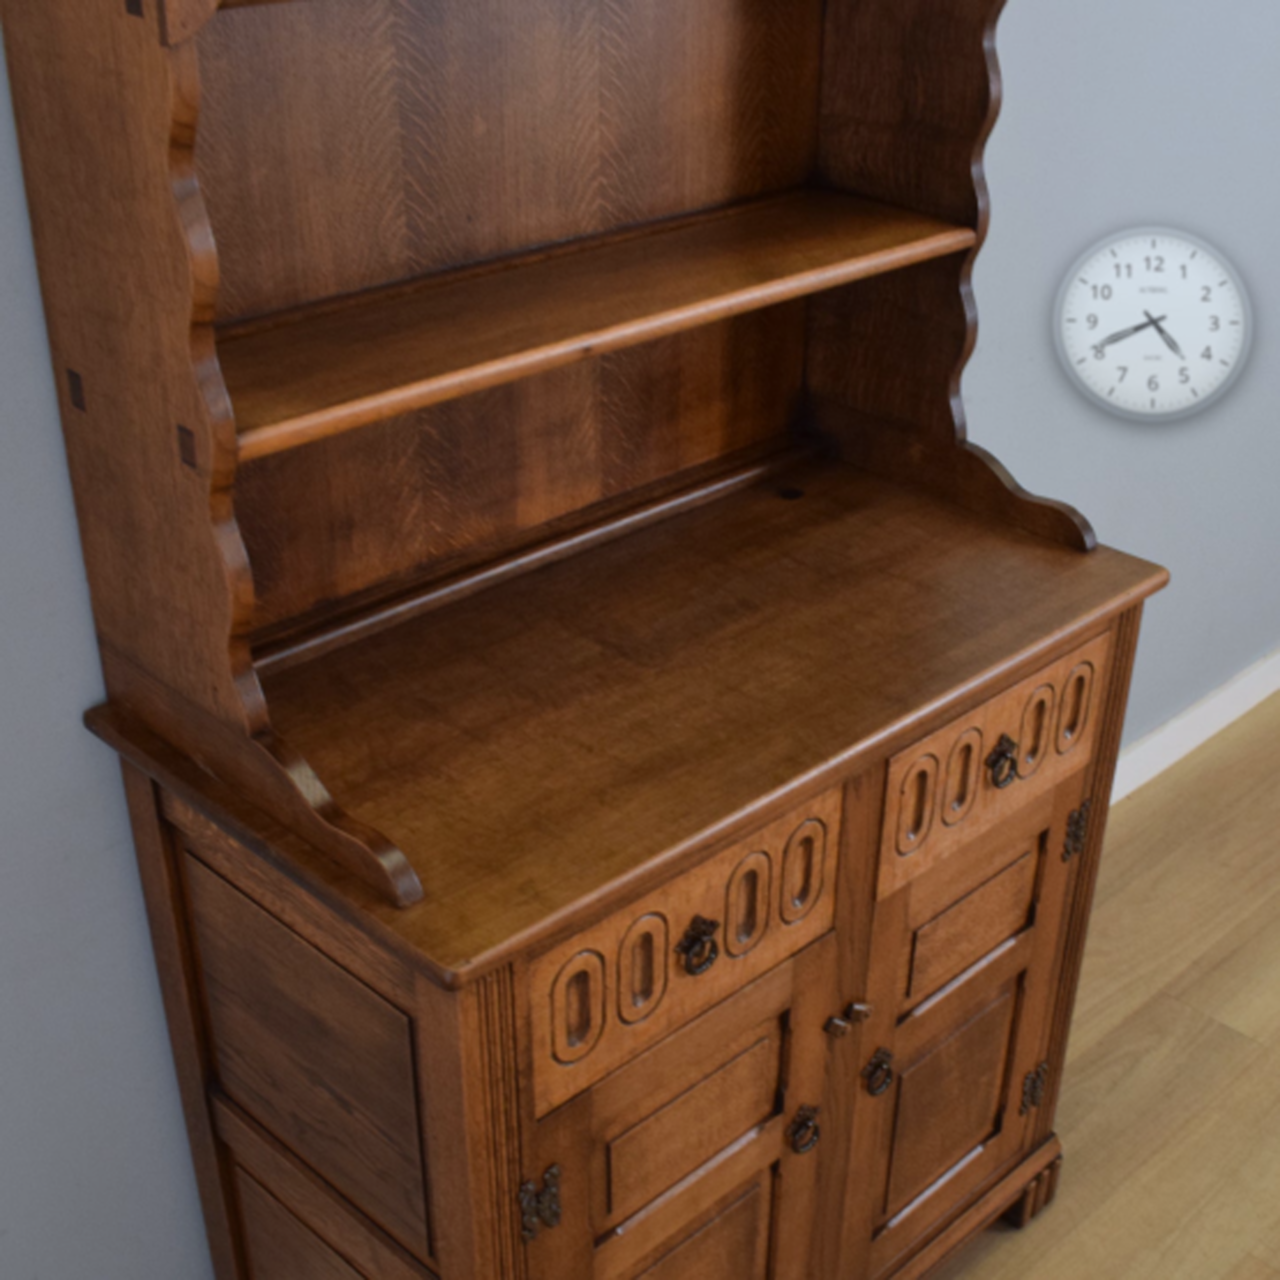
4:41
